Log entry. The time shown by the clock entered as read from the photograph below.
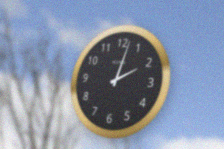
2:02
